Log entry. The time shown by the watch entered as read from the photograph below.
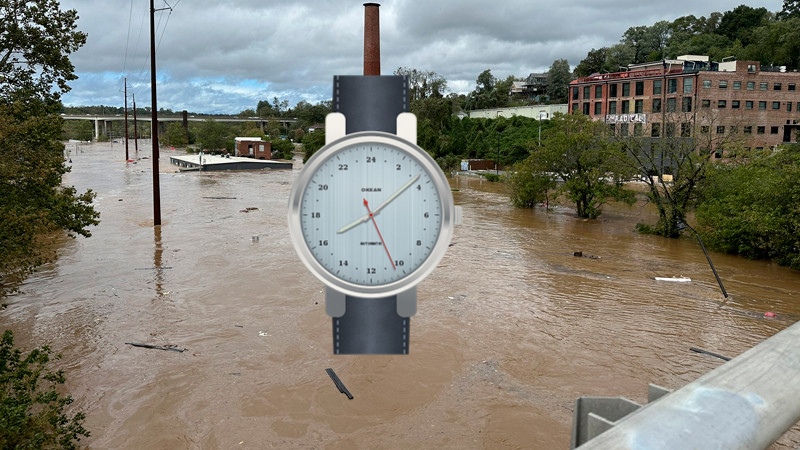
16:08:26
